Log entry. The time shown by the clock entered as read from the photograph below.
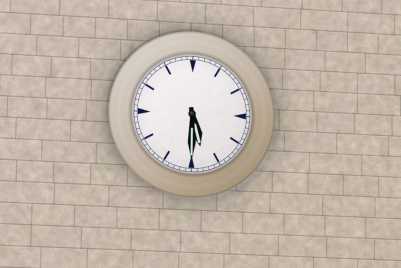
5:30
